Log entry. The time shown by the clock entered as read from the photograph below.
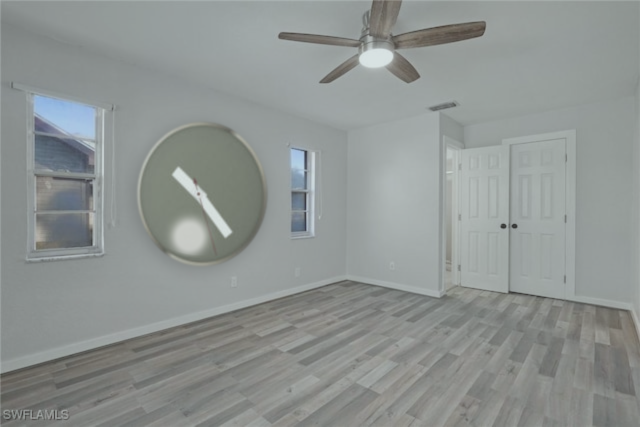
10:23:27
